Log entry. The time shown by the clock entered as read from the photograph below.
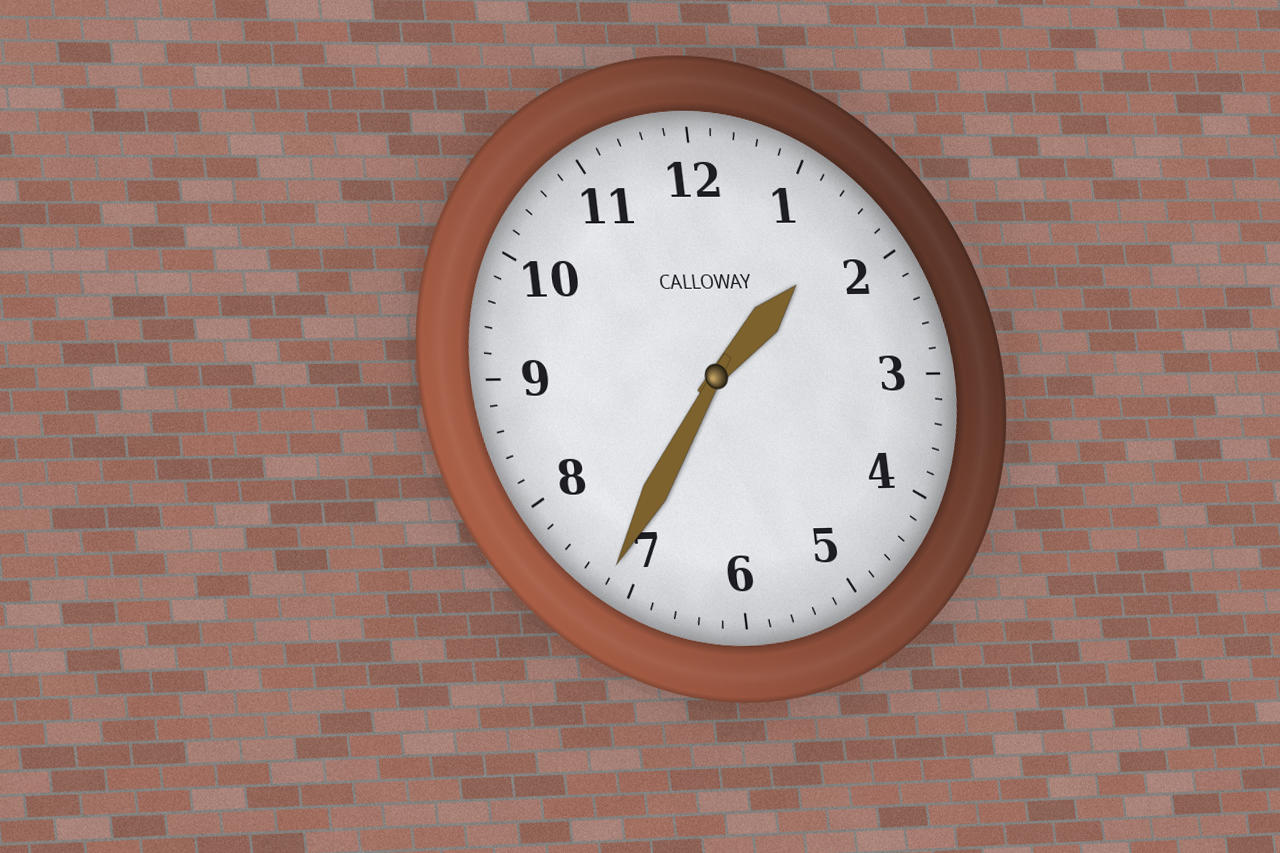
1:36
